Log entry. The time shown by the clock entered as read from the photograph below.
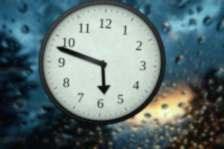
5:48
